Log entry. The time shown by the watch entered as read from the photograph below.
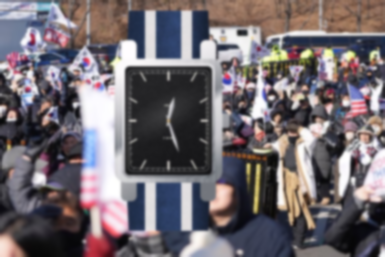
12:27
